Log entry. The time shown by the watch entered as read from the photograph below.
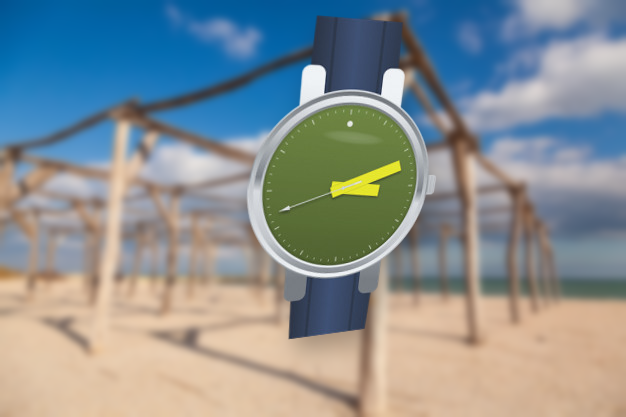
3:11:42
